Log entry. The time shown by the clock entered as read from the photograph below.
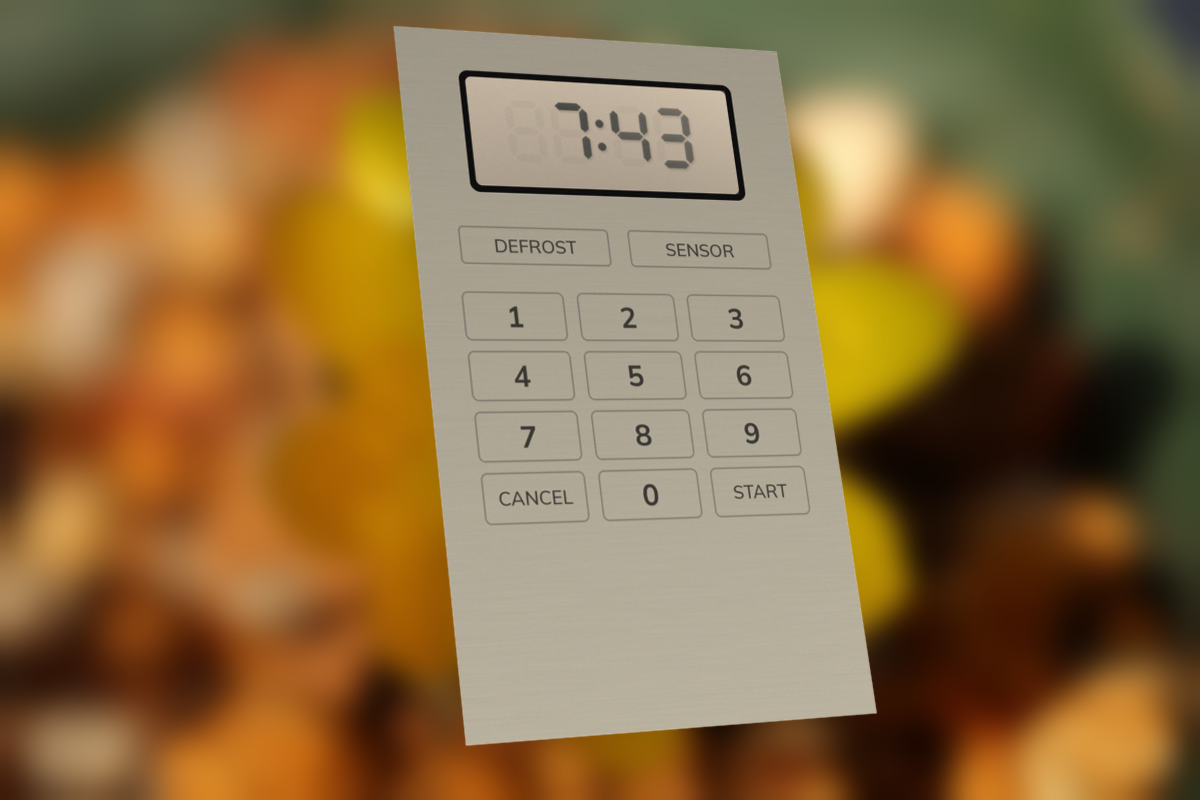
7:43
